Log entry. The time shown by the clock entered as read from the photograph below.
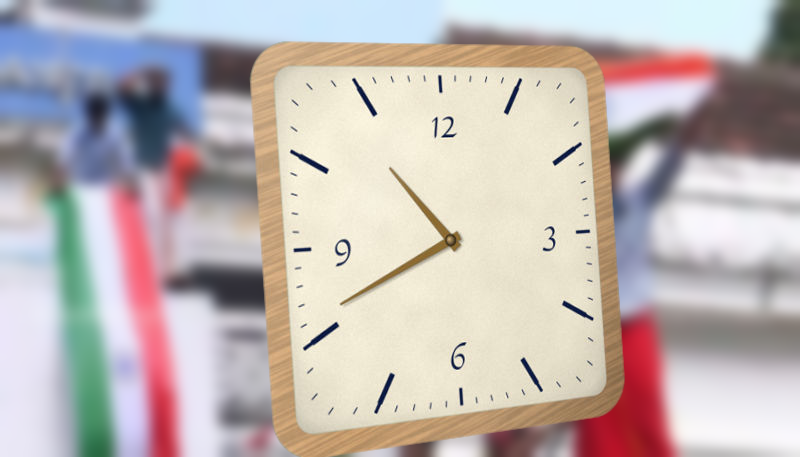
10:41
